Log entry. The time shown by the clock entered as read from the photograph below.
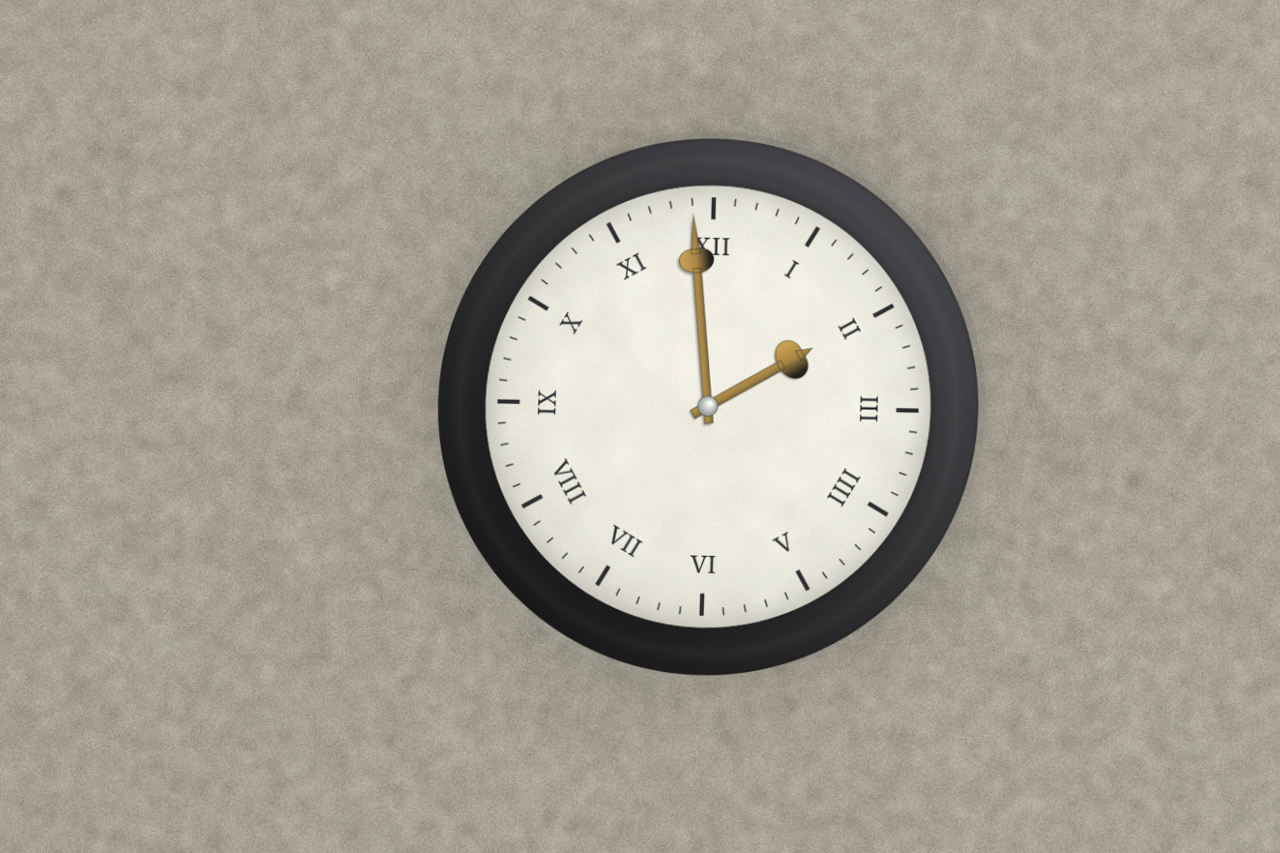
1:59
